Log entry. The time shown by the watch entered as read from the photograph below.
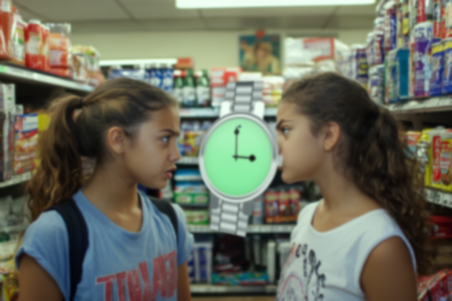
2:59
